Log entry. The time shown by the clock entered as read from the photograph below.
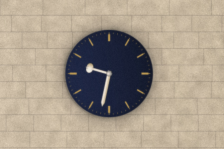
9:32
